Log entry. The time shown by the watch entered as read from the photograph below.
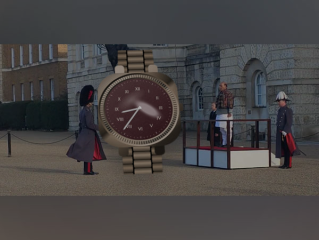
8:36
